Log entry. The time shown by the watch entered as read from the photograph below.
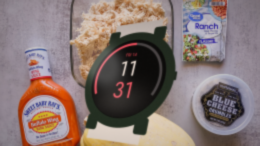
11:31
